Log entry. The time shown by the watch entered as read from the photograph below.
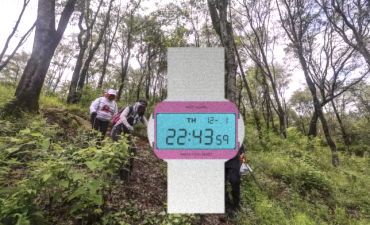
22:43:59
